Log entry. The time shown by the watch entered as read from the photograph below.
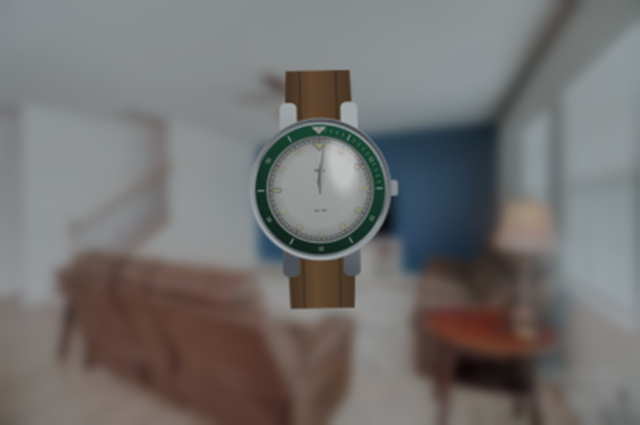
12:01
